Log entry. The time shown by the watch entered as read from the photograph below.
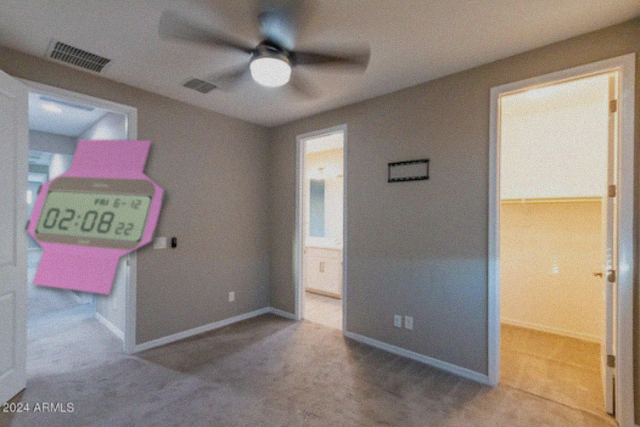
2:08
